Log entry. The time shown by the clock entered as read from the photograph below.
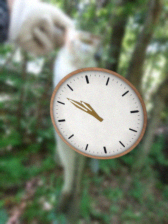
10:52
